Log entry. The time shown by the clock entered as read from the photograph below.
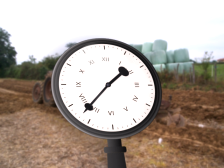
1:37
